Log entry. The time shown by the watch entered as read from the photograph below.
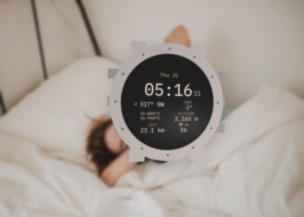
5:16
